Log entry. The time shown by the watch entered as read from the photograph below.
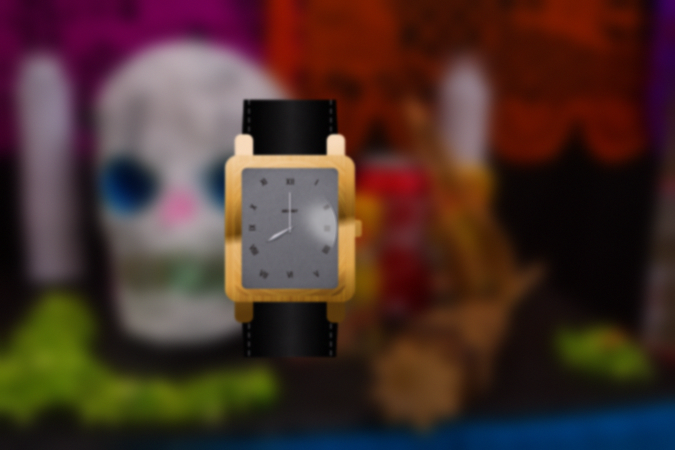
8:00
